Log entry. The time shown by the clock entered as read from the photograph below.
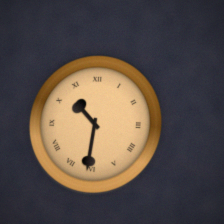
10:31
